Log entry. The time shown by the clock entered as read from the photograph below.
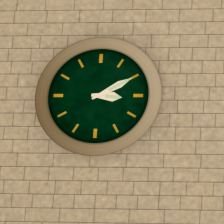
3:10
